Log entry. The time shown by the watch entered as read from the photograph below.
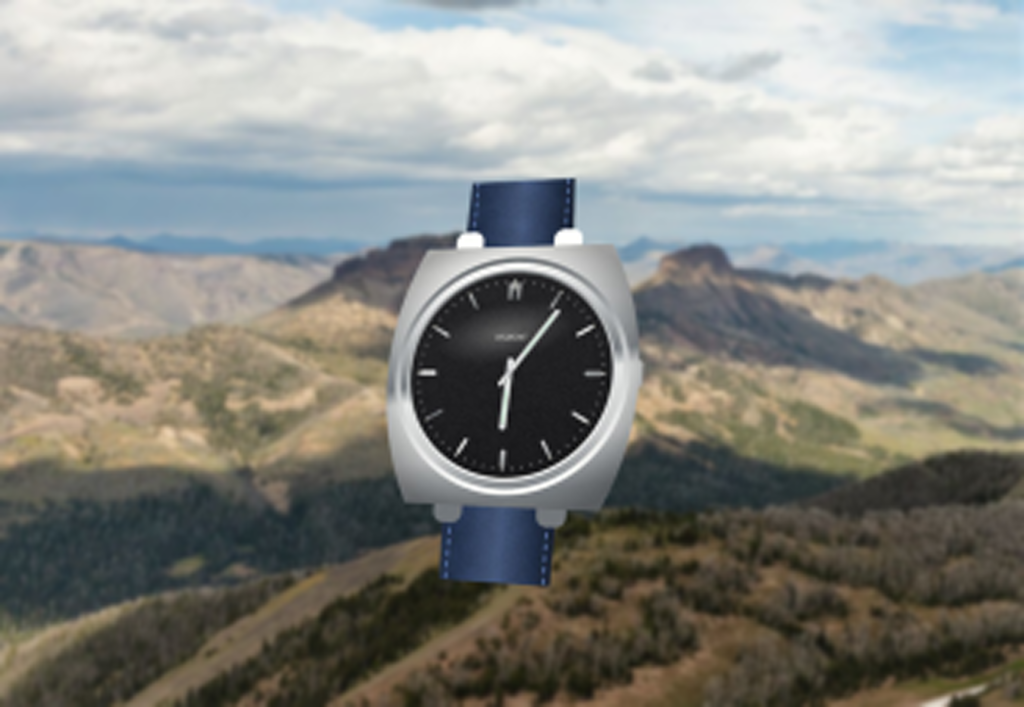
6:06
